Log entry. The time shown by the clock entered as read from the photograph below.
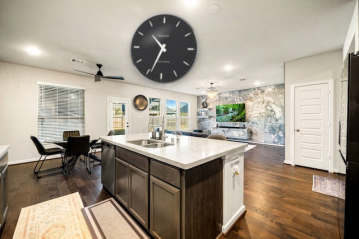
10:34
